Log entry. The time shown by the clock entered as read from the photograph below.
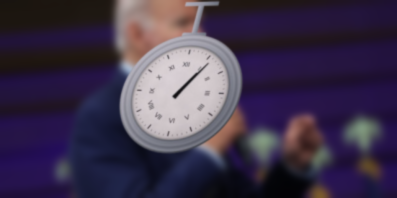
1:06
